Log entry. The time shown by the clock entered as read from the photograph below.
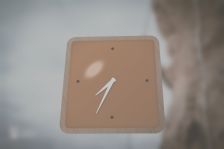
7:34
